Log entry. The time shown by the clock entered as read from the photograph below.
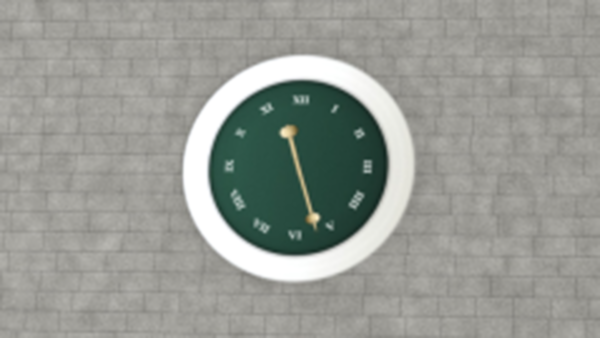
11:27
